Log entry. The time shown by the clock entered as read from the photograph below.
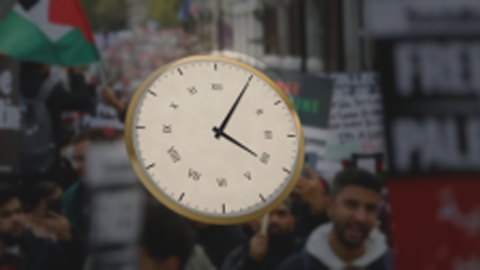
4:05
